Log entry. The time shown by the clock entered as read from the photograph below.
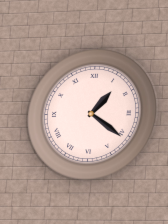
1:21
